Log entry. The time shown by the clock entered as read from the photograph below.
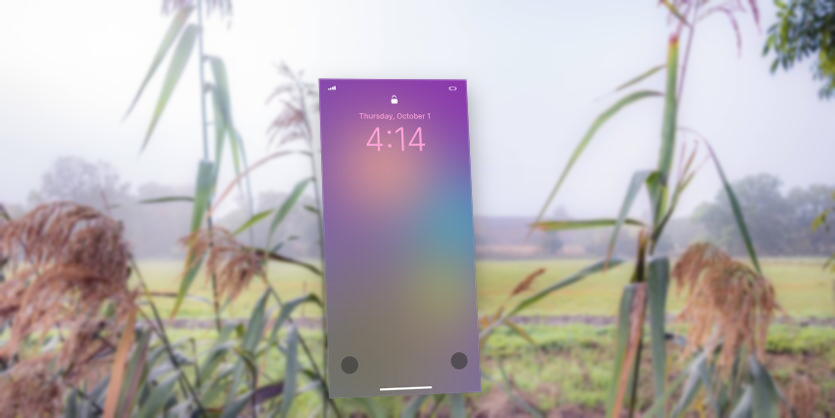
4:14
